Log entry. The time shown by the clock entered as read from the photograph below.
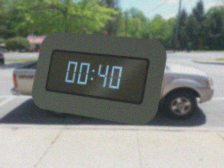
0:40
